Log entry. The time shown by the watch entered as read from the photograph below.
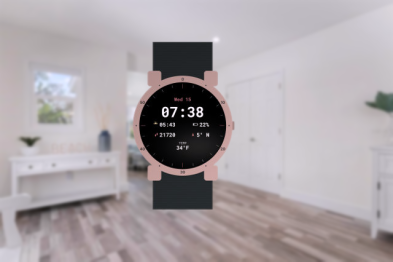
7:38
